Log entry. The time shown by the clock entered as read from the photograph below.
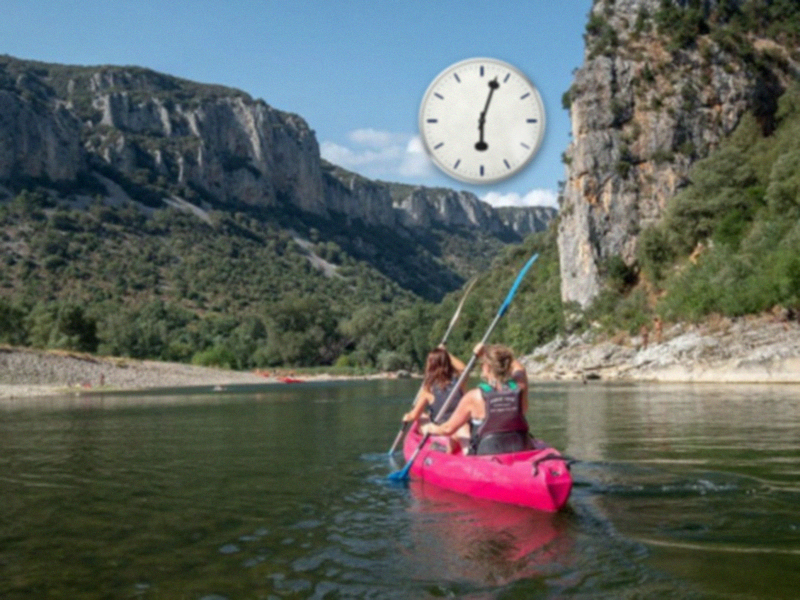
6:03
